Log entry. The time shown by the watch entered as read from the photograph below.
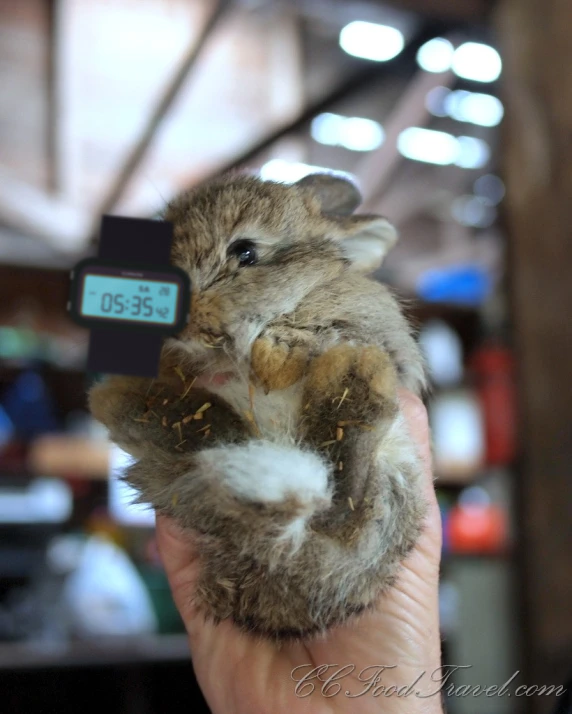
5:35
